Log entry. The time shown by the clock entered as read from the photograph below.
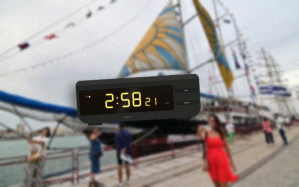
2:58:21
